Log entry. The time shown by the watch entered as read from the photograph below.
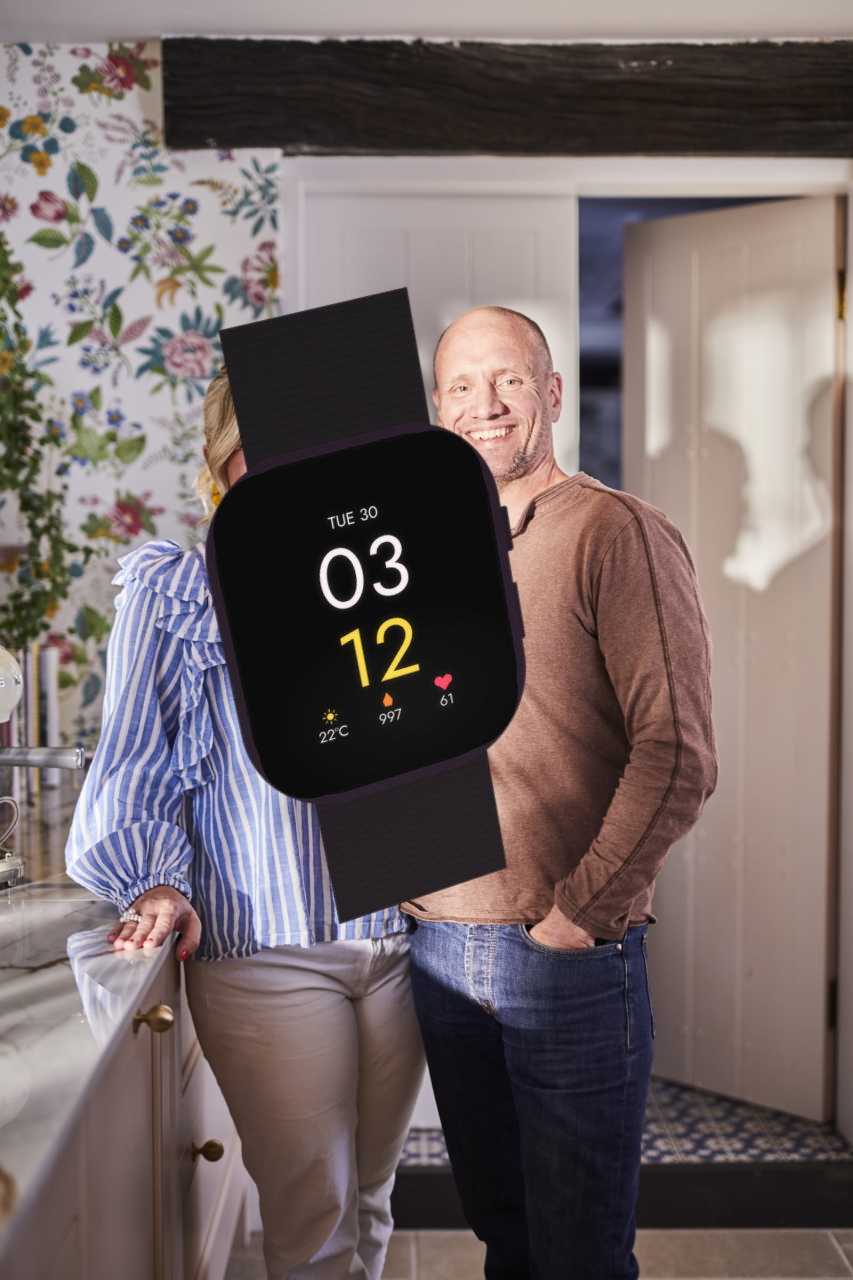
3:12
